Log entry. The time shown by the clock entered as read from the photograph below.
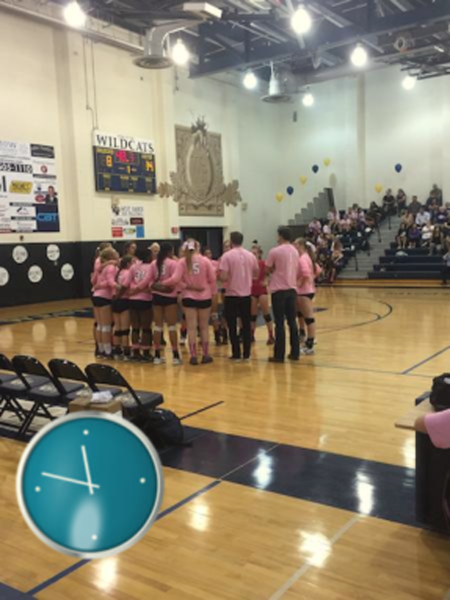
11:48
